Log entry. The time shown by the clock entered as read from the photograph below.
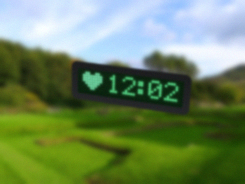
12:02
